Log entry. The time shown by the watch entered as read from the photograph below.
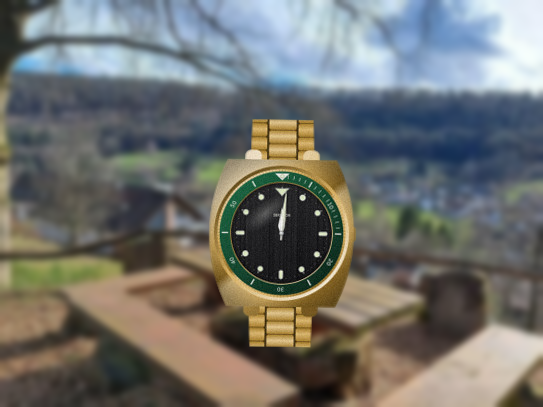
12:01
